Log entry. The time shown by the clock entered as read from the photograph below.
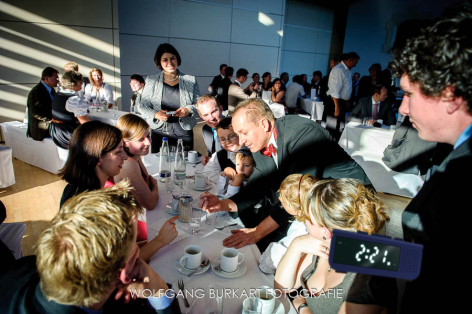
2:21
